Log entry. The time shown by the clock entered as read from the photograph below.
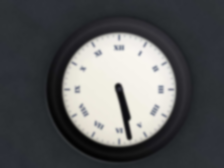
5:28
